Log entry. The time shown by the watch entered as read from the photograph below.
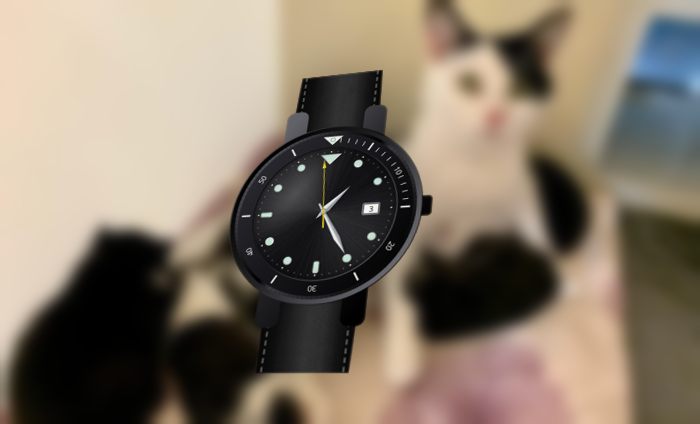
1:24:59
